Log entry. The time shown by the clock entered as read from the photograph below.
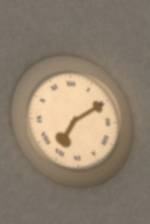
7:10
